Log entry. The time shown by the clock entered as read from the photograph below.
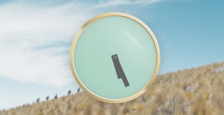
5:26
